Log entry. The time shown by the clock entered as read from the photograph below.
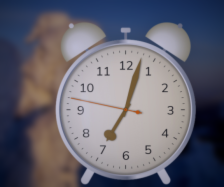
7:02:47
